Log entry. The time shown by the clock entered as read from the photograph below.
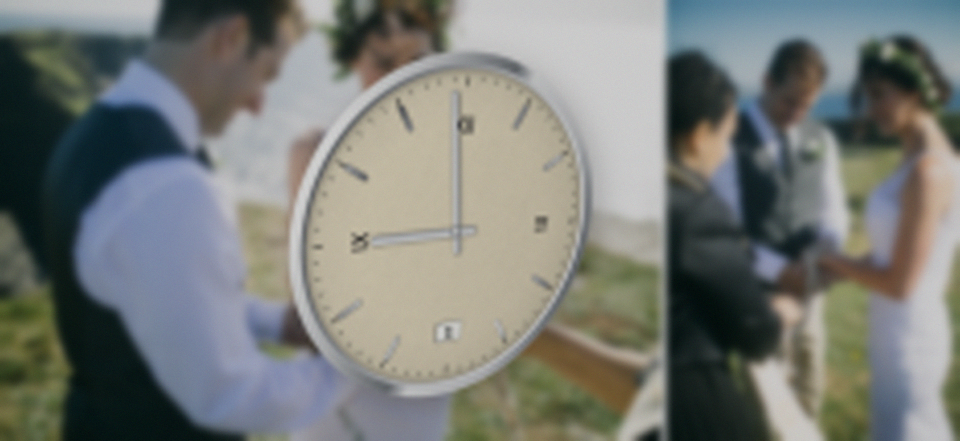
8:59
